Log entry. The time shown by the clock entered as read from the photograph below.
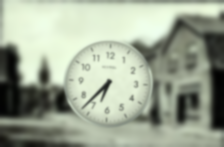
6:37
